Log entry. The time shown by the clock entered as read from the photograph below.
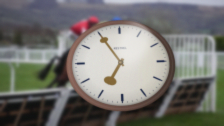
6:55
